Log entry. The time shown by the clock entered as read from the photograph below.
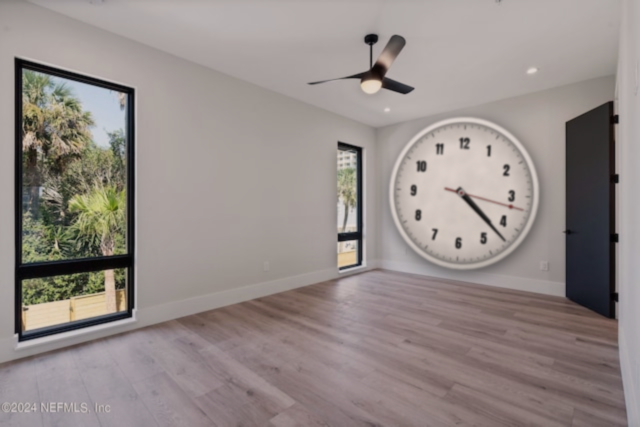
4:22:17
